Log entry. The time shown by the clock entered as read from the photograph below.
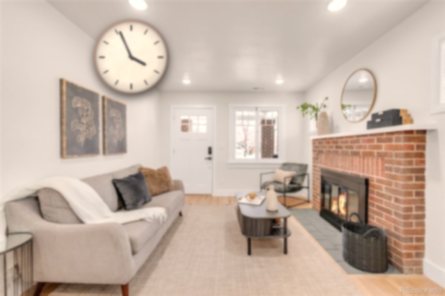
3:56
